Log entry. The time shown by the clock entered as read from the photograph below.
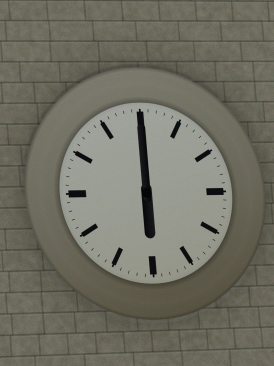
6:00
